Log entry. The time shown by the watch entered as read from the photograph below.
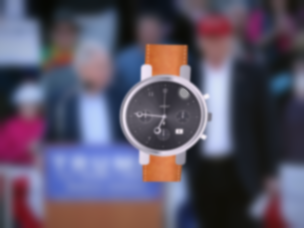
6:46
